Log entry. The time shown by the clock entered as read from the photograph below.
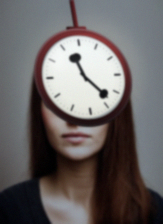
11:23
